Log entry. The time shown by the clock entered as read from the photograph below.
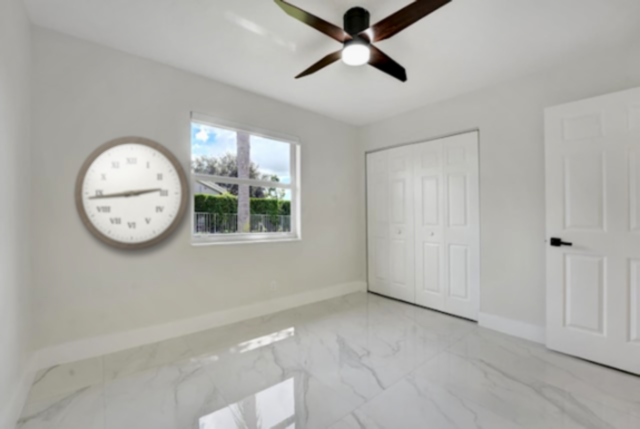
2:44
